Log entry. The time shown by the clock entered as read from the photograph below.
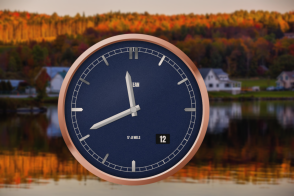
11:41
